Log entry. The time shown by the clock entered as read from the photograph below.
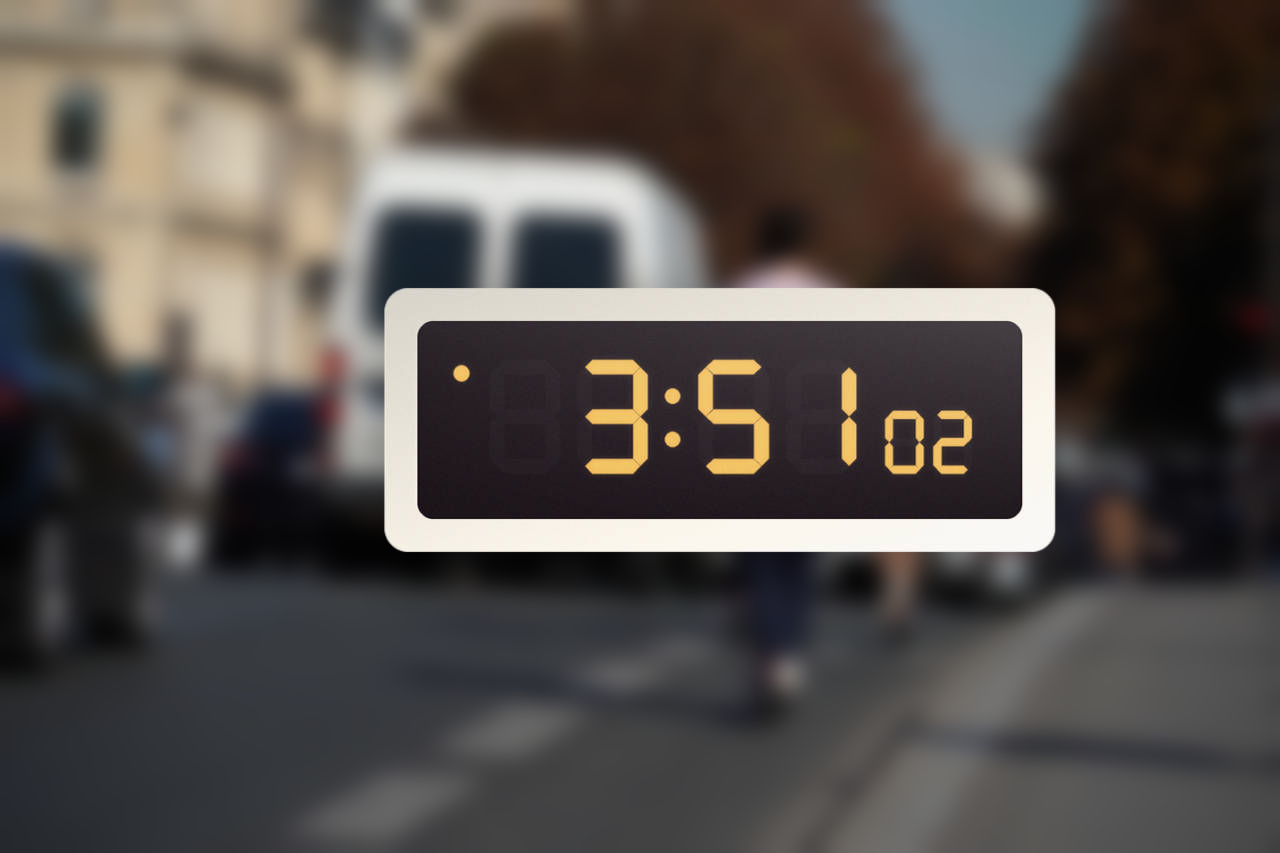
3:51:02
